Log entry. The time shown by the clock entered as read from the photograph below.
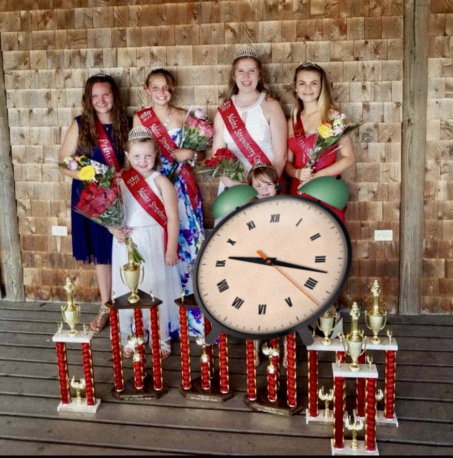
9:17:22
